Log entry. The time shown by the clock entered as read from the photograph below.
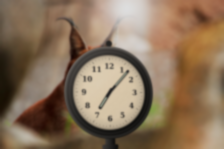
7:07
